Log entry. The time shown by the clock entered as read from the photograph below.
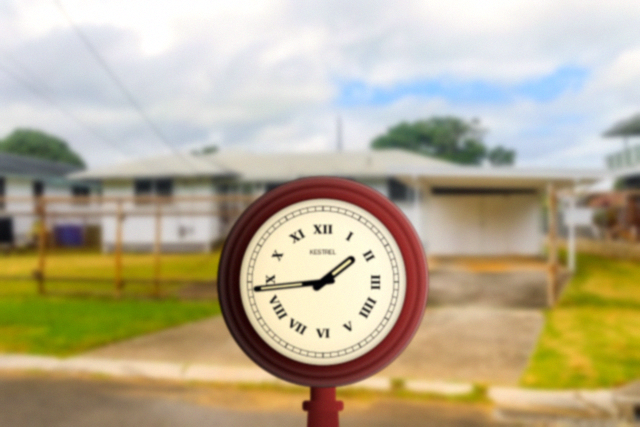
1:44
